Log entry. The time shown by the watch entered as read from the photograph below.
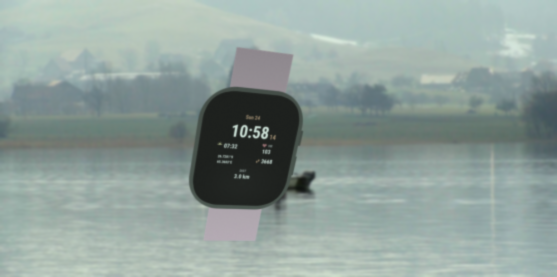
10:58
